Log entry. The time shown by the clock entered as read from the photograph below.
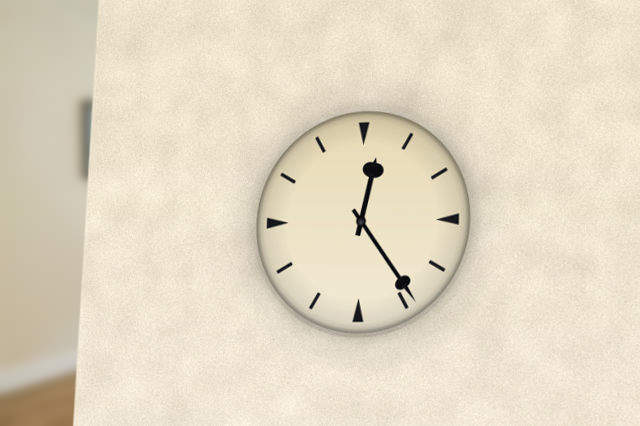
12:24
